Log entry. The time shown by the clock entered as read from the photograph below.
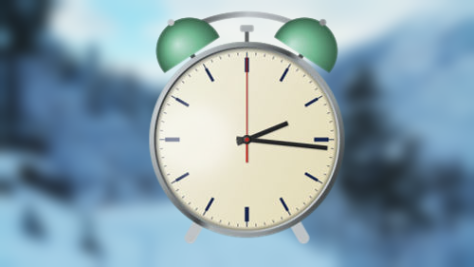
2:16:00
